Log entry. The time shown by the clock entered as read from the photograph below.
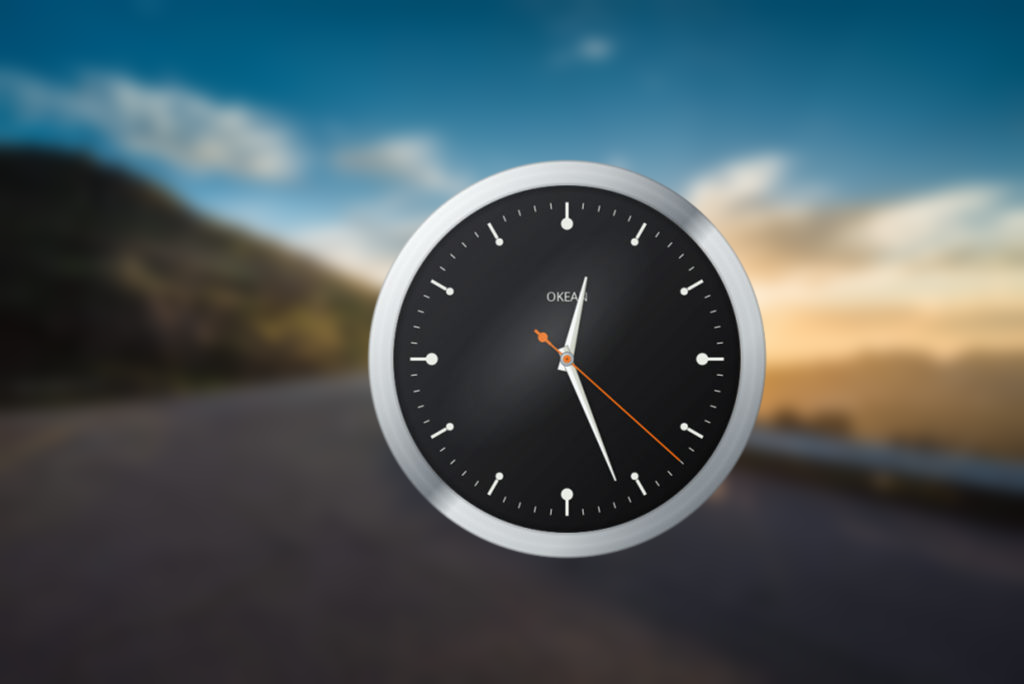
12:26:22
